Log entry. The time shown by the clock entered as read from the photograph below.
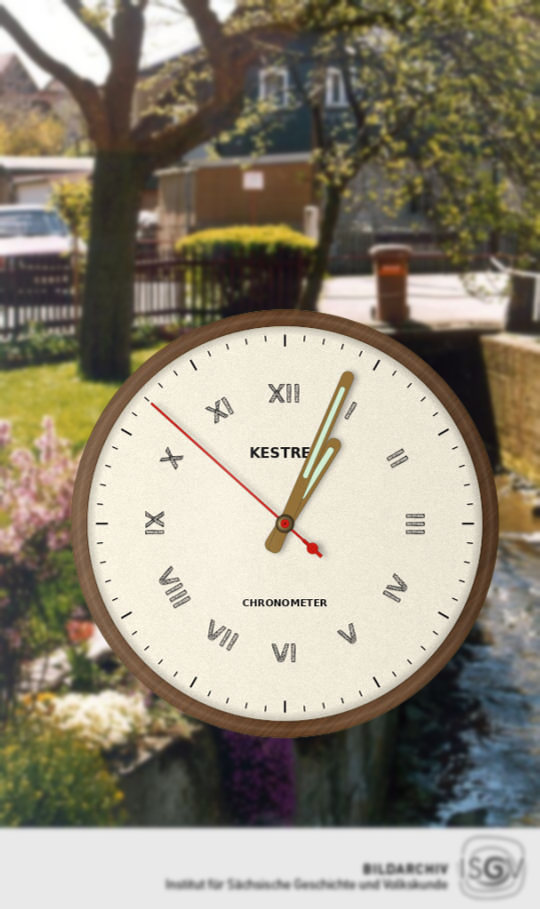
1:03:52
